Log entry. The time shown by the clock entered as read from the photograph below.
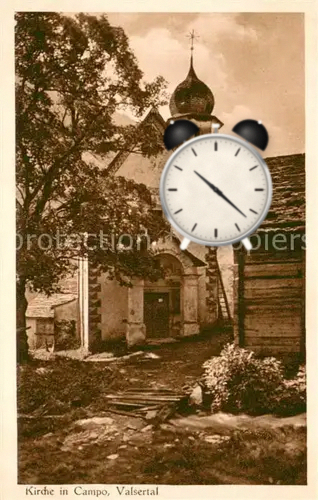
10:22
